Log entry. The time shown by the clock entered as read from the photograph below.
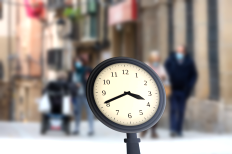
3:41
